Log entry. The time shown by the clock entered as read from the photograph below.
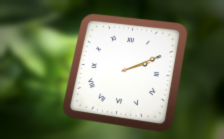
2:10
